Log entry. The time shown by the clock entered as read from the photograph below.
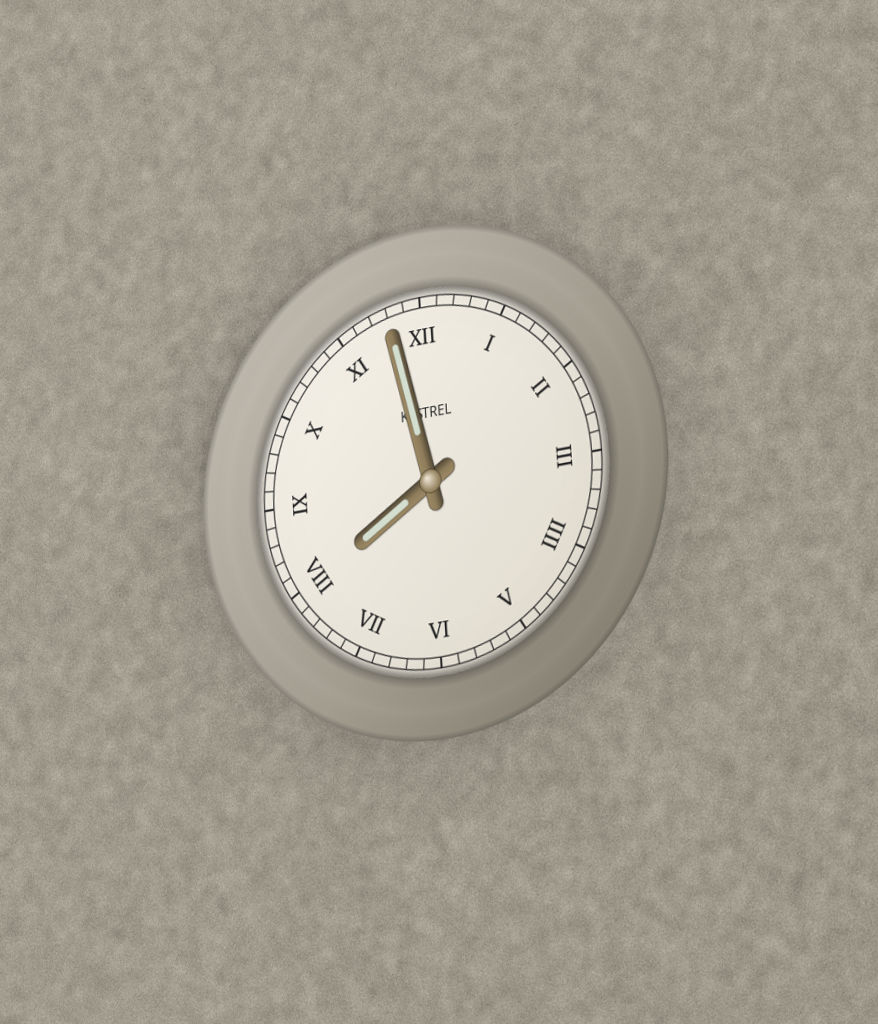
7:58
